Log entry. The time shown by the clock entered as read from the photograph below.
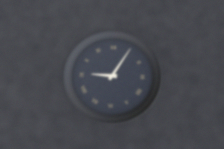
9:05
